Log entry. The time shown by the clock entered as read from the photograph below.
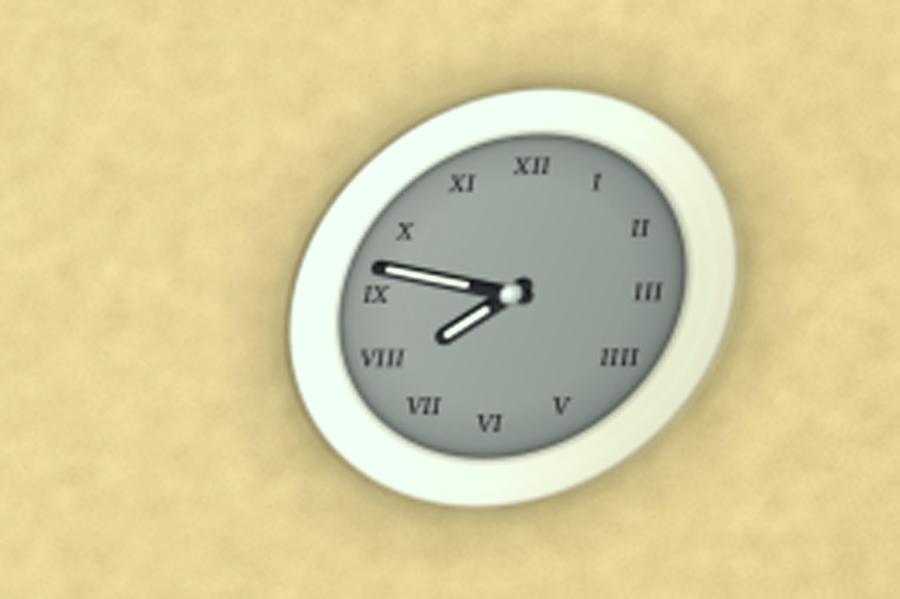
7:47
